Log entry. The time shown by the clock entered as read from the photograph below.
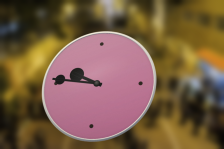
9:46
